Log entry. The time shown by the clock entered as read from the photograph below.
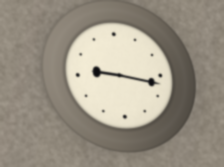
9:17
